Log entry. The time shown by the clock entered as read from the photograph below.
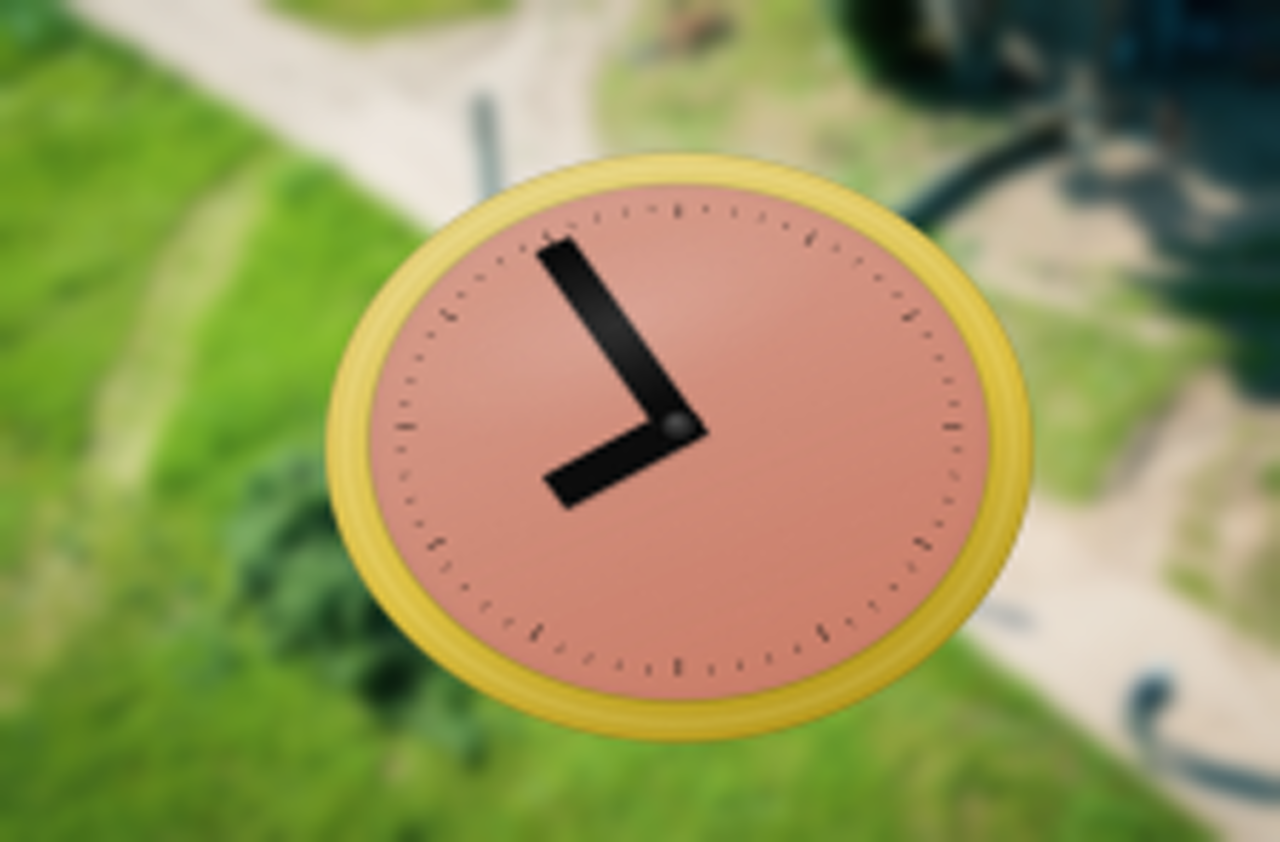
7:55
